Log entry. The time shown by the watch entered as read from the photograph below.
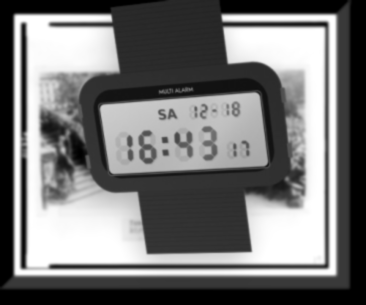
16:43:17
